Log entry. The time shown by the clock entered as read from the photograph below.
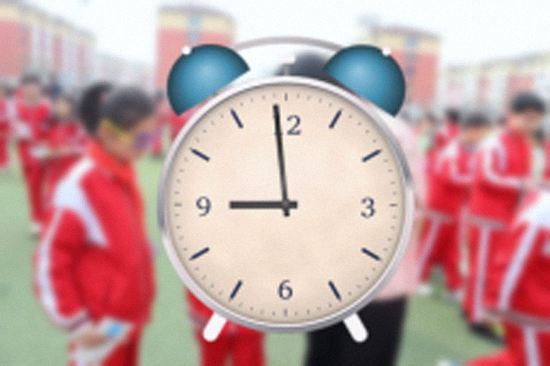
8:59
